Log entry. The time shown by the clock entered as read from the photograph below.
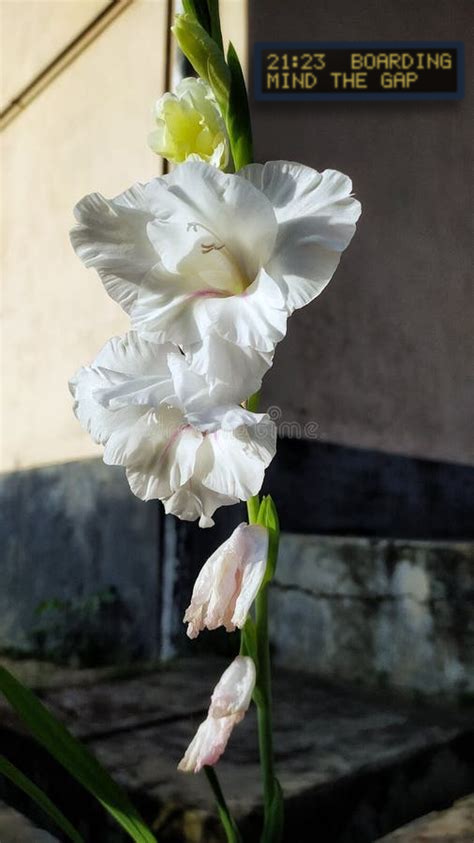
21:23
